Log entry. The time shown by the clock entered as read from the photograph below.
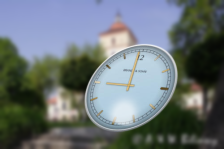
8:59
